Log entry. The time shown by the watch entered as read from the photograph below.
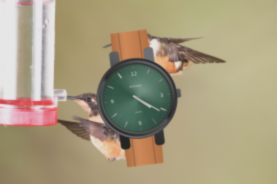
4:21
